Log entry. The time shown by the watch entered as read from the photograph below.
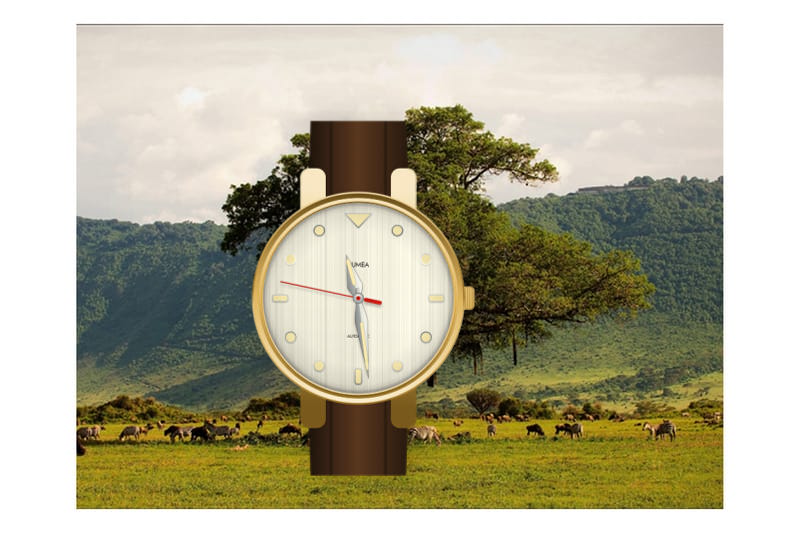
11:28:47
